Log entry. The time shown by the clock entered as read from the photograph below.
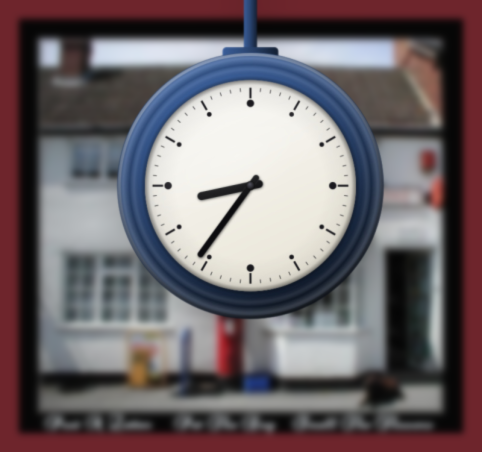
8:36
